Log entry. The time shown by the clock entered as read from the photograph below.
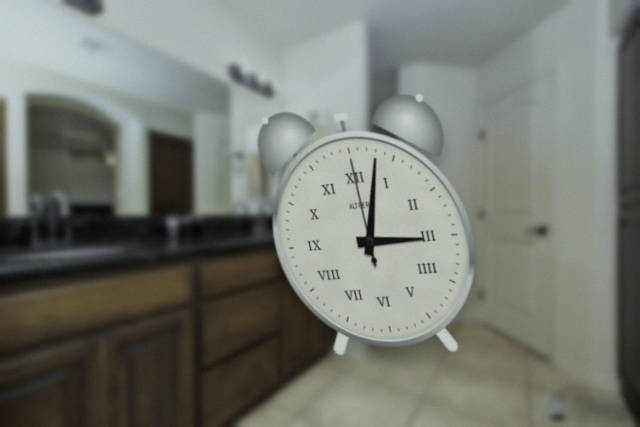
3:03:00
